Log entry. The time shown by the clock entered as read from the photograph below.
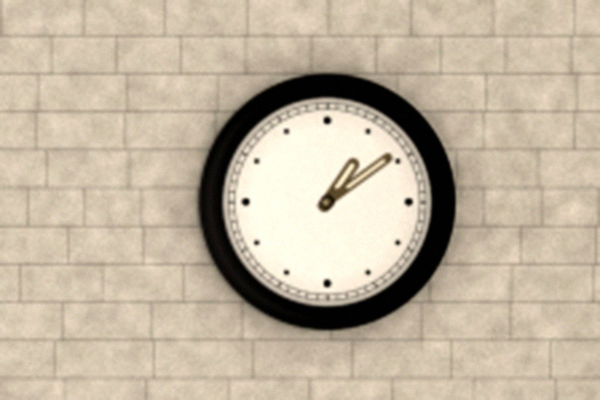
1:09
